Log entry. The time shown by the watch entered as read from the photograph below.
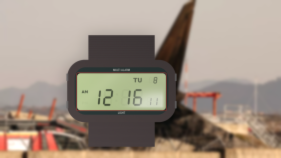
12:16:11
